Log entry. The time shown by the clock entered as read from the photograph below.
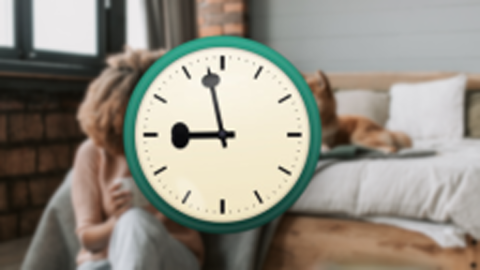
8:58
